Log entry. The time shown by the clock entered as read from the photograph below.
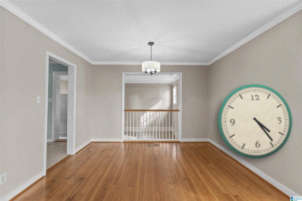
4:24
